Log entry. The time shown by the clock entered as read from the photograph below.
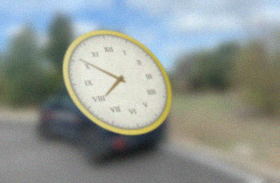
7:51
